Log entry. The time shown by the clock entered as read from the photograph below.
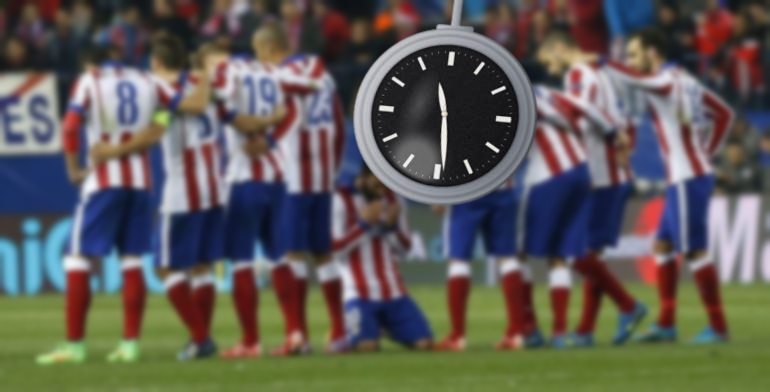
11:29
